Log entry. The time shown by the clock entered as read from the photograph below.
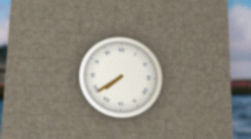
7:39
